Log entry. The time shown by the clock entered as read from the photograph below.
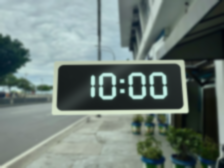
10:00
